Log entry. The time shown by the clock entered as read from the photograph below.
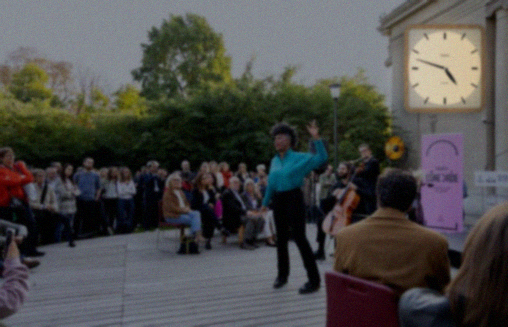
4:48
